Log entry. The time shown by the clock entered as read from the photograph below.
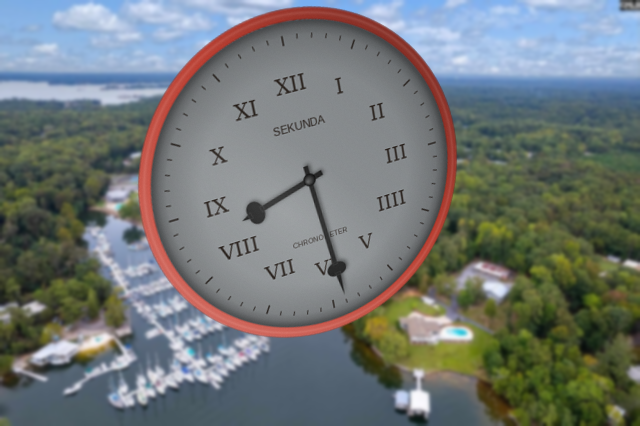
8:29
